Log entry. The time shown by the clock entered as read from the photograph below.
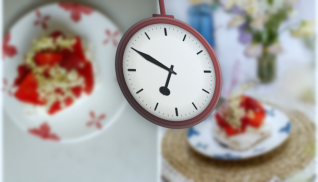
6:50
